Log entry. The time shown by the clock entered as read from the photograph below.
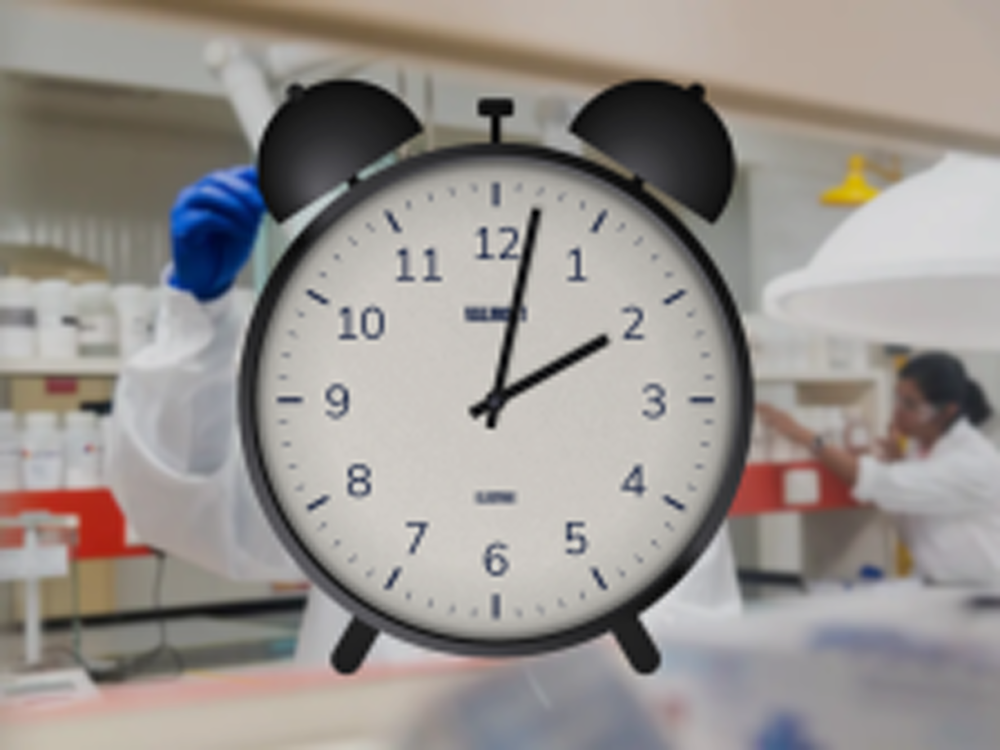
2:02
